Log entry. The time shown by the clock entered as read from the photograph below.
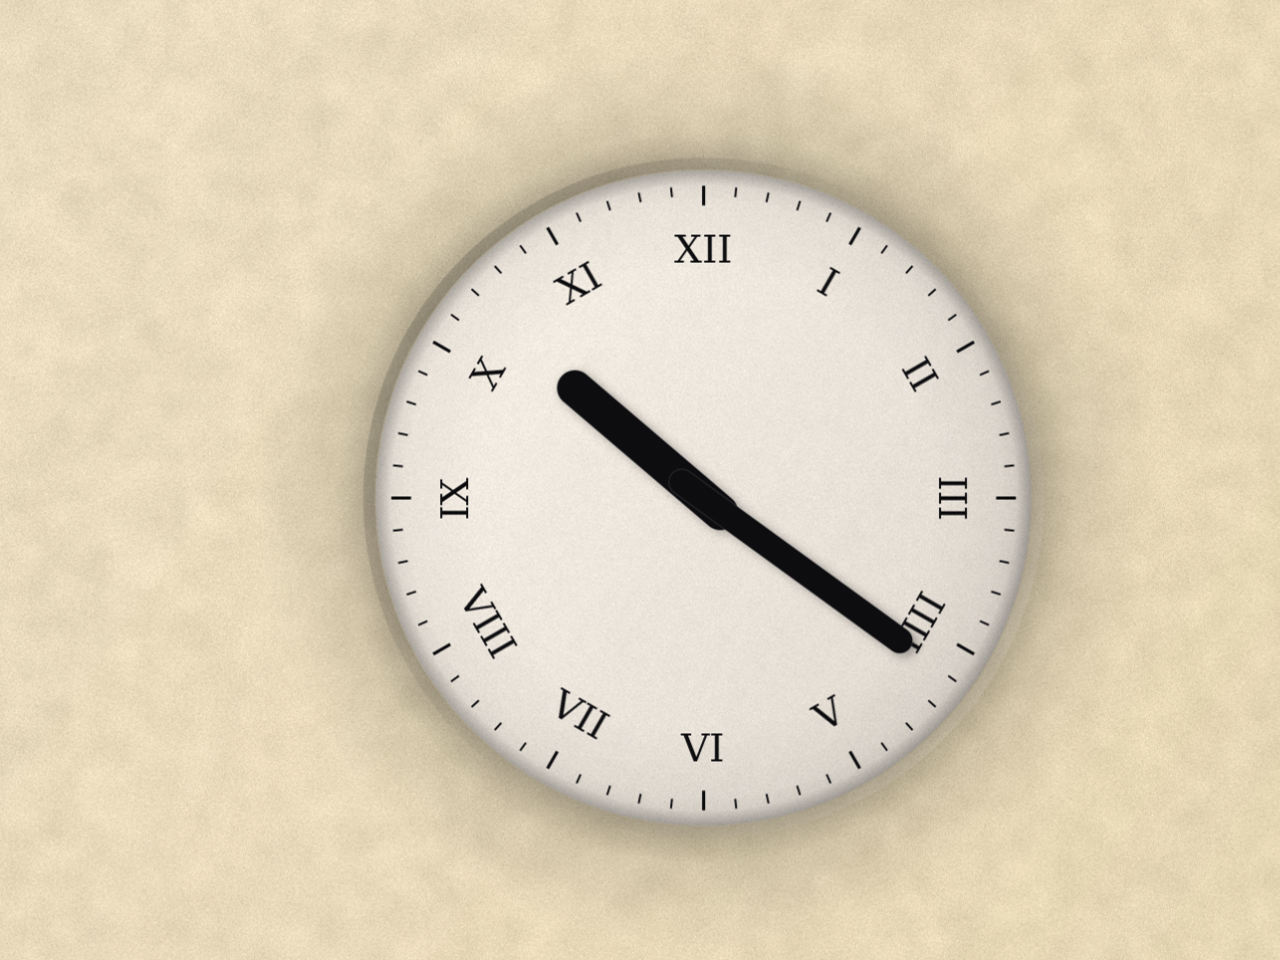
10:21
